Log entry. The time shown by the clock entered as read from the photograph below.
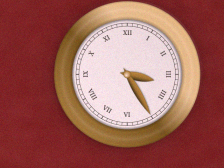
3:25
